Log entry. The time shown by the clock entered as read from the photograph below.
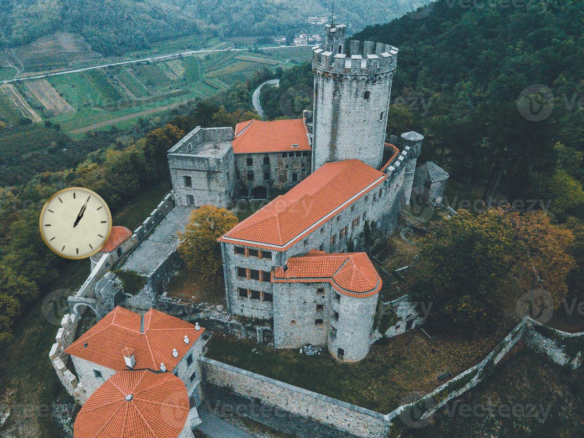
1:05
